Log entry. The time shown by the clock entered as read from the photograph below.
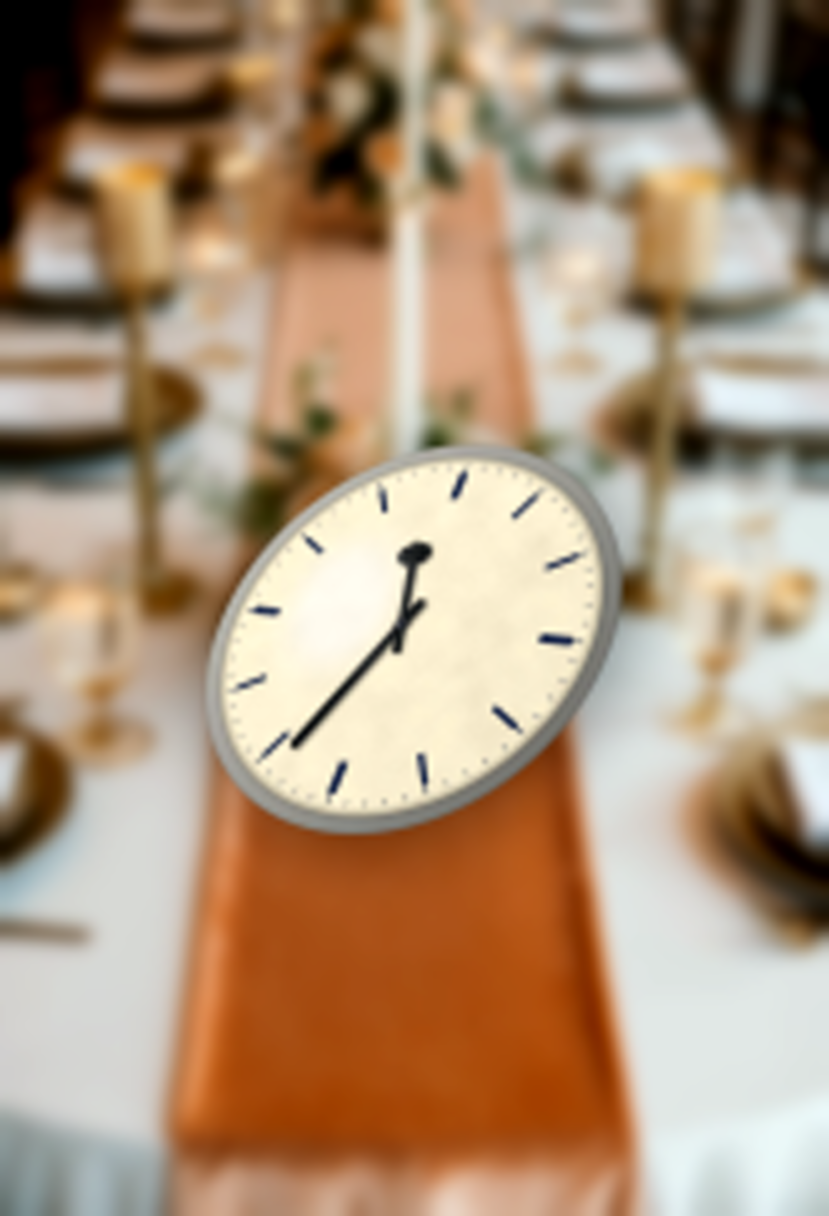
11:34
